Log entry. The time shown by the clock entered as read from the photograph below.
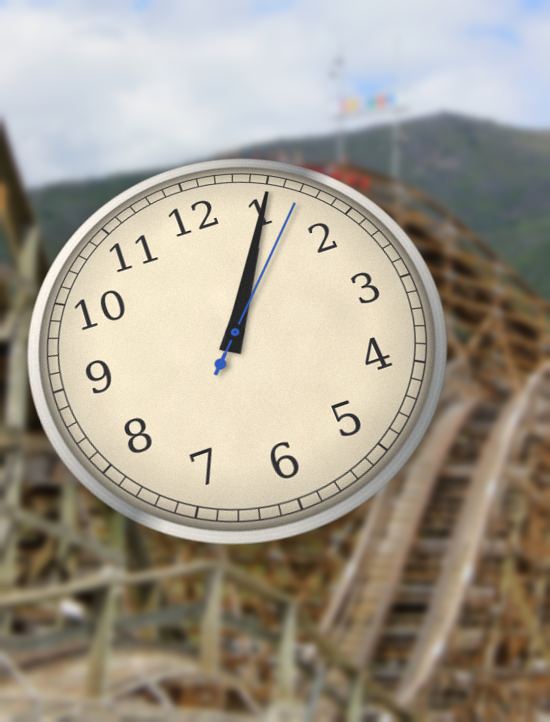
1:05:07
